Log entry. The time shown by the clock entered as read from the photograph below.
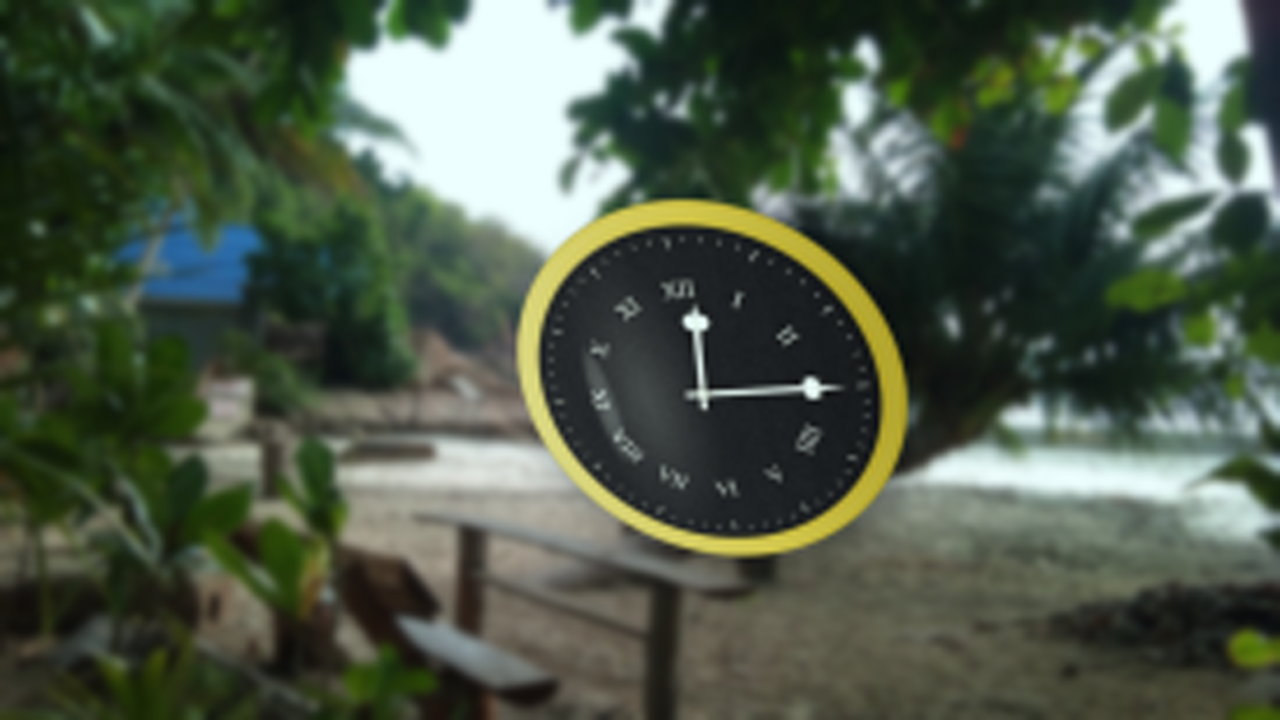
12:15
